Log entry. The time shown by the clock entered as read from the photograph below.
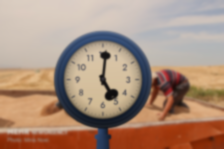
5:01
